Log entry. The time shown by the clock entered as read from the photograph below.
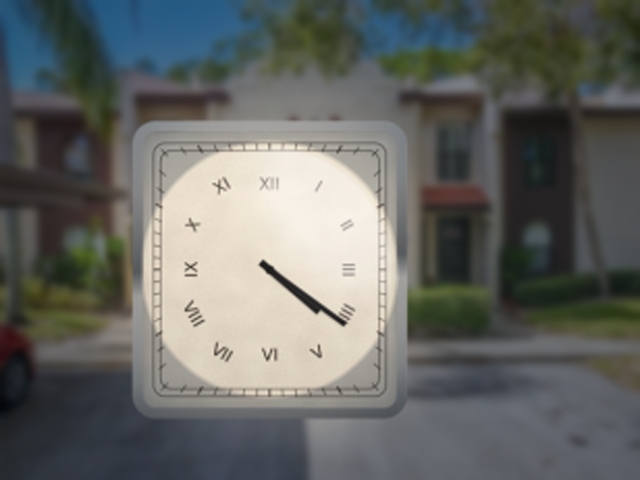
4:21
